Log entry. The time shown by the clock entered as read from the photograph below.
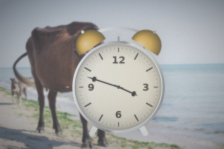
3:48
